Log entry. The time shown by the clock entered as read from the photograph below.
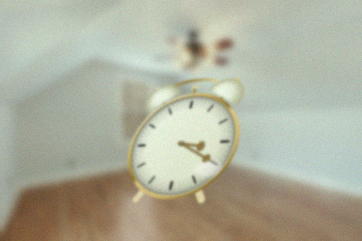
3:20
